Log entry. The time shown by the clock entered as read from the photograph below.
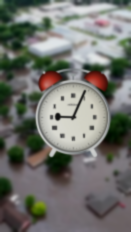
9:04
